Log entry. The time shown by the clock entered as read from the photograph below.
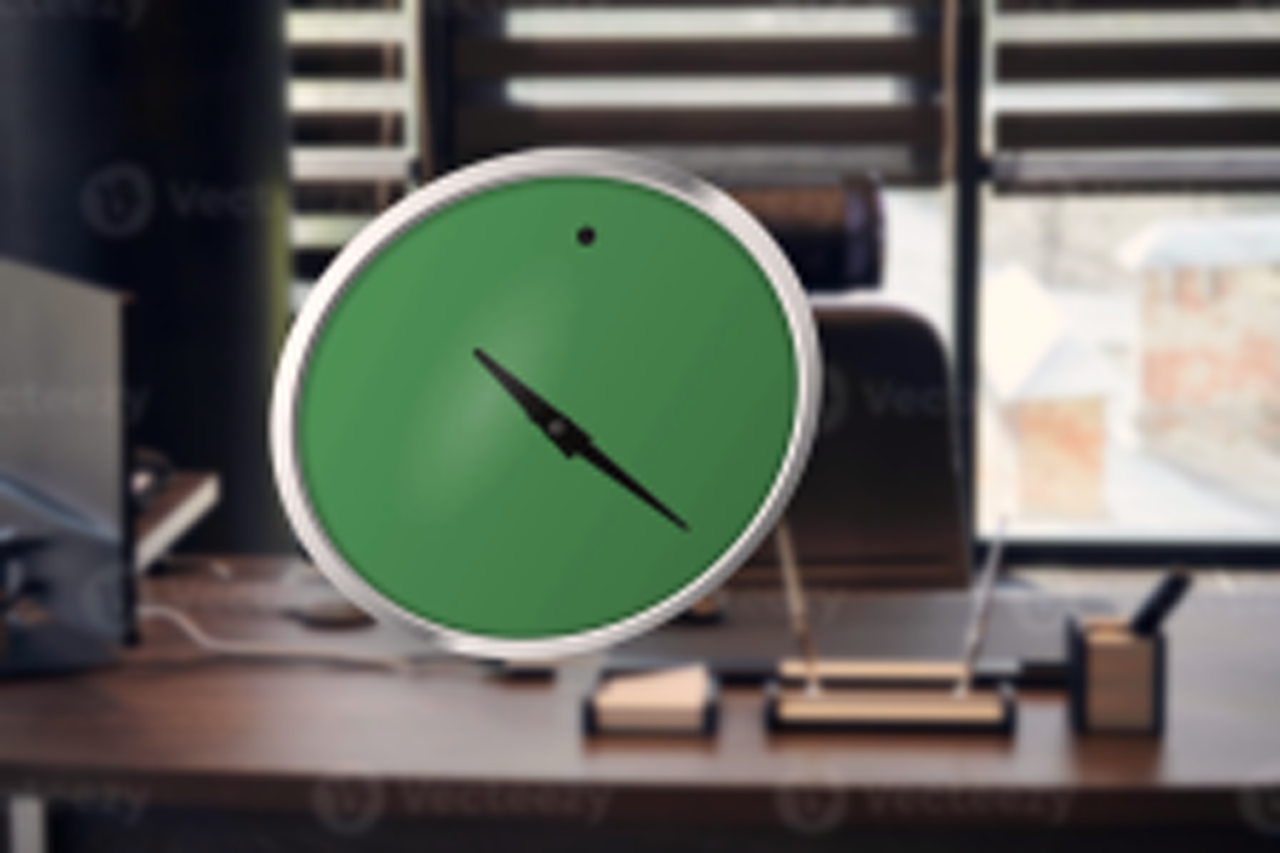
10:21
